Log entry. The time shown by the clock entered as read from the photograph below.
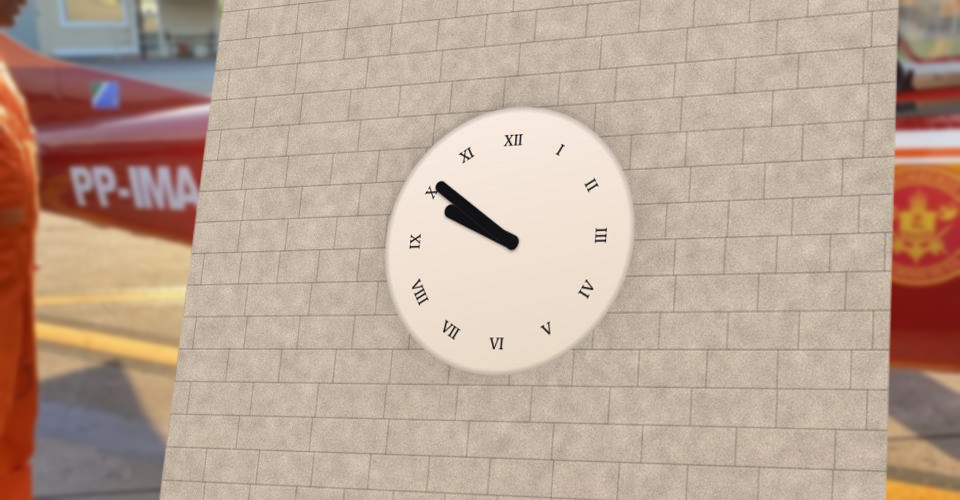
9:51
